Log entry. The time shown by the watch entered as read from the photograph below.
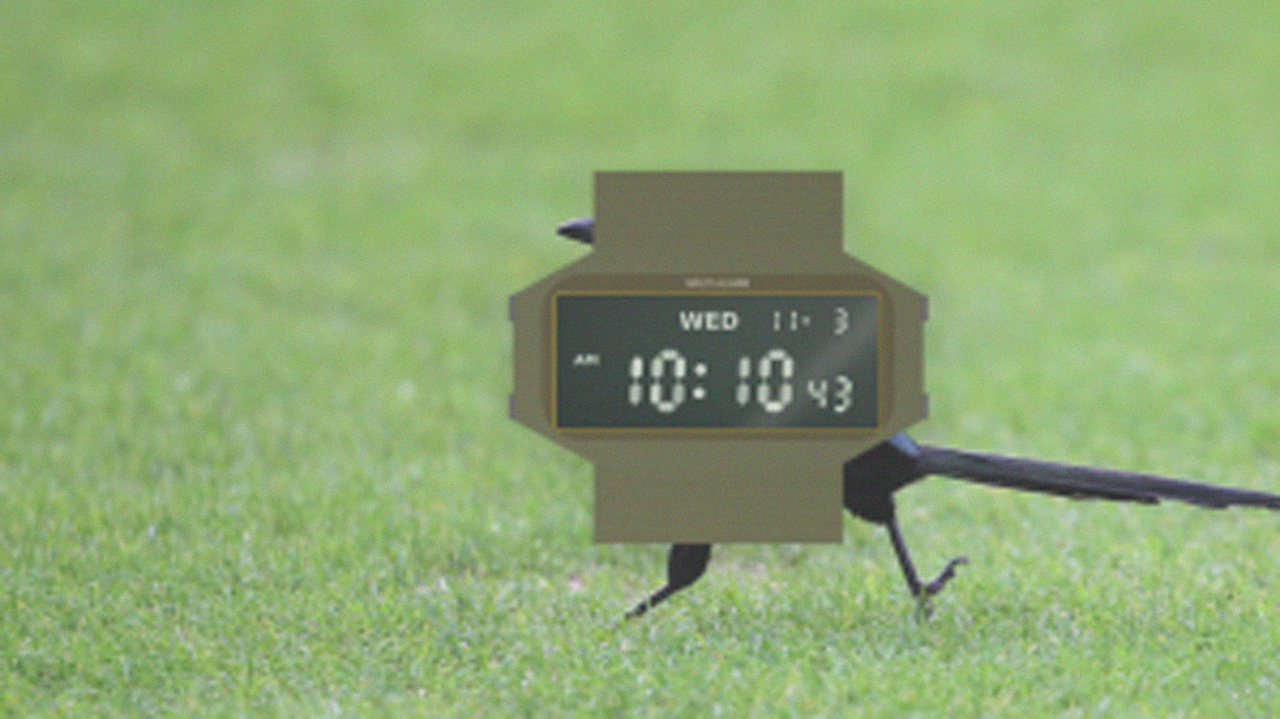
10:10:43
